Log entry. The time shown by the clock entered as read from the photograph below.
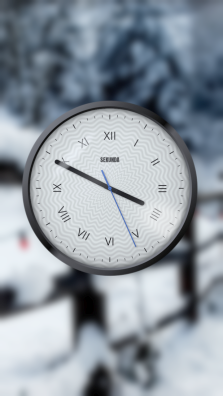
3:49:26
